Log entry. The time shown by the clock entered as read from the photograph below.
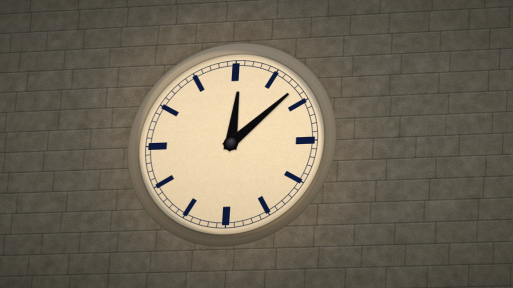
12:08
